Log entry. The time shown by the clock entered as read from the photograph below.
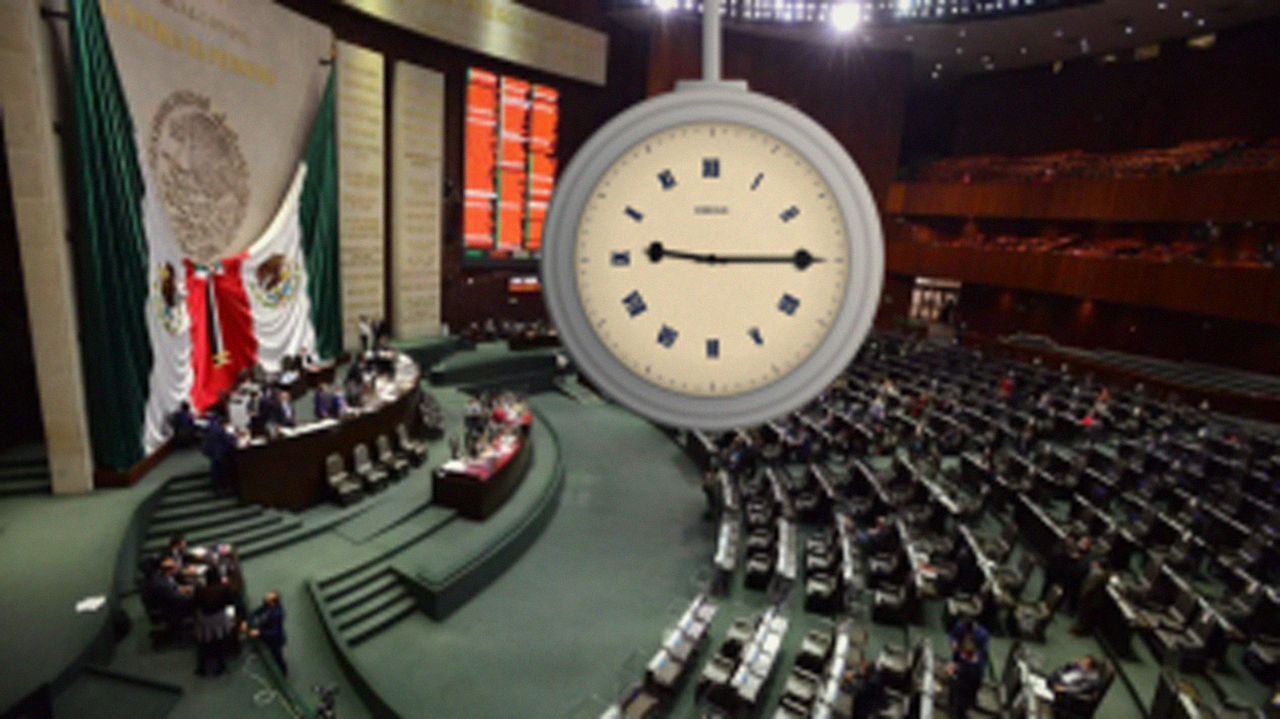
9:15
